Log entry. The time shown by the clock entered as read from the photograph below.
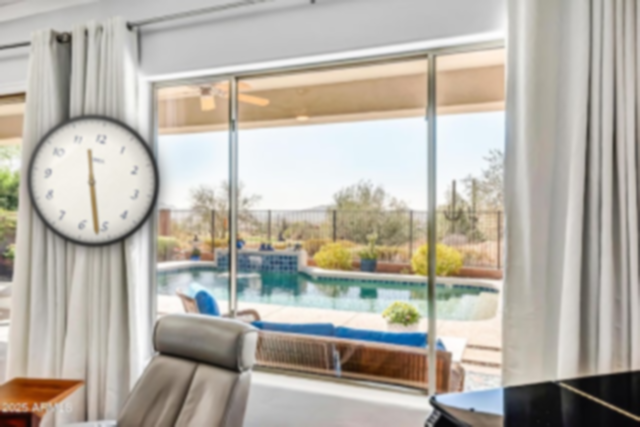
11:27
